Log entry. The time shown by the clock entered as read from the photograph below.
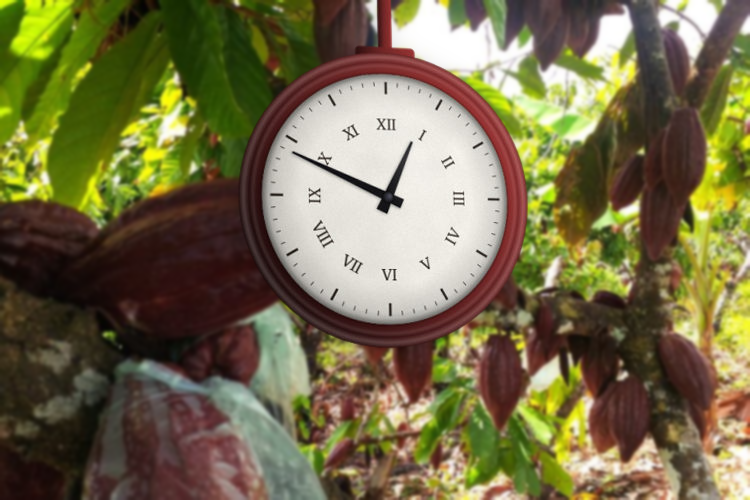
12:49
